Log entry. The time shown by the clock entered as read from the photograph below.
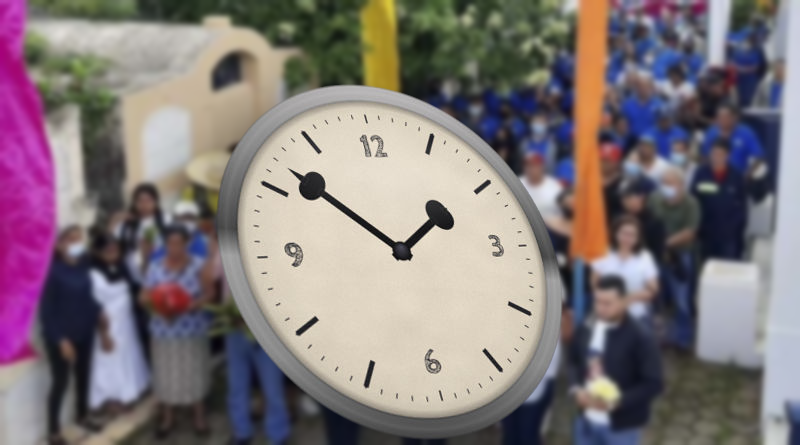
1:52
